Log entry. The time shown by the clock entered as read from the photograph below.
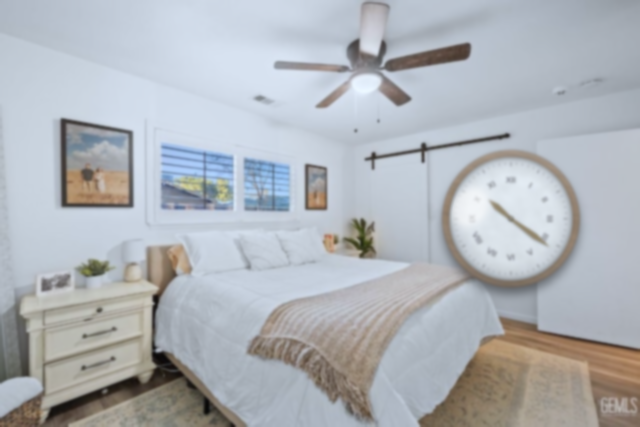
10:21
